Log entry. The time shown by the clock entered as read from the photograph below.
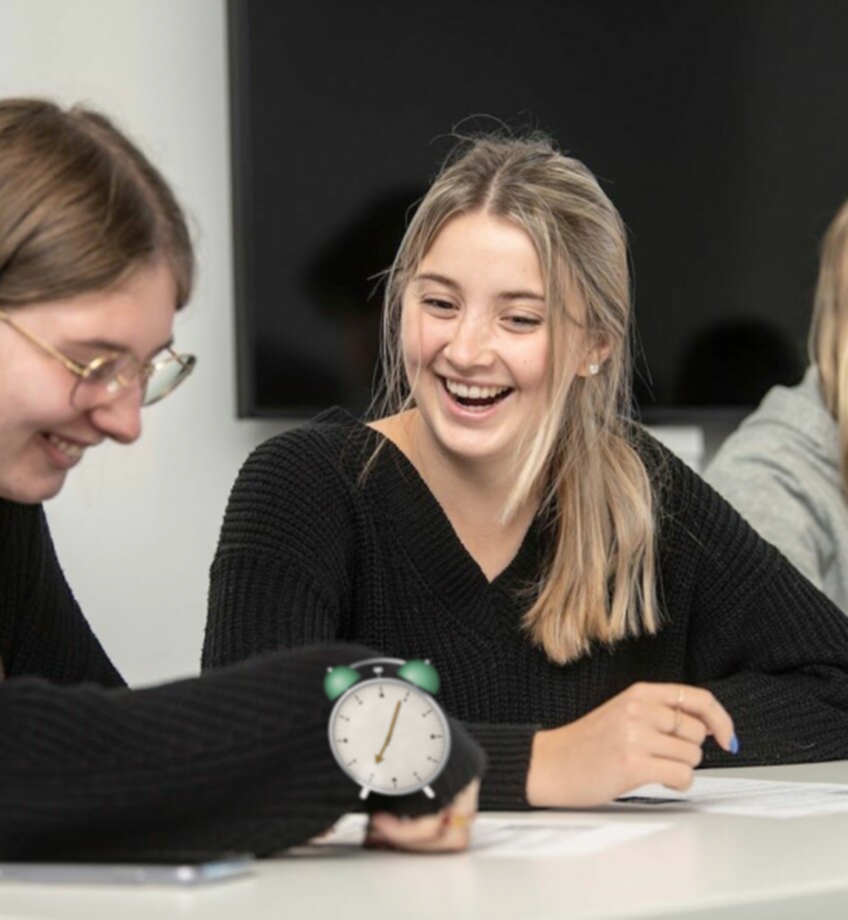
7:04
